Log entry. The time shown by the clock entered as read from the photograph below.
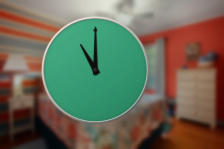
11:00
